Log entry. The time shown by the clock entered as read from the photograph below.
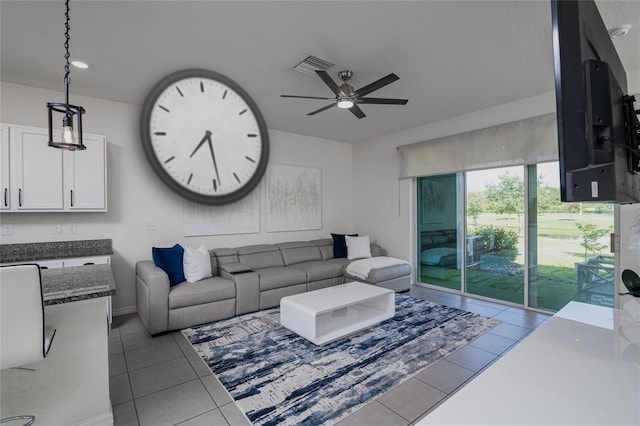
7:29
